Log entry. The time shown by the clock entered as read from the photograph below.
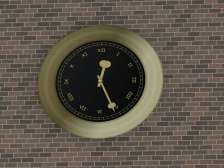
12:26
